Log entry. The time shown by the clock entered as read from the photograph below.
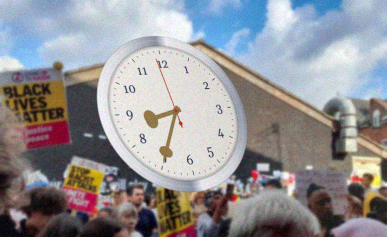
8:34:59
